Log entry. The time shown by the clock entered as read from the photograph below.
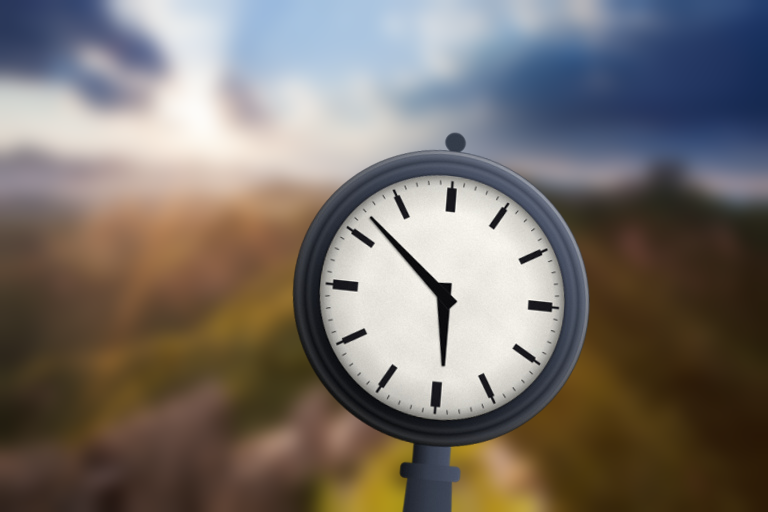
5:52
